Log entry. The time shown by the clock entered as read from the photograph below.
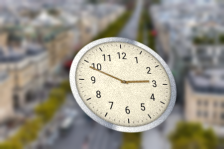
2:49
